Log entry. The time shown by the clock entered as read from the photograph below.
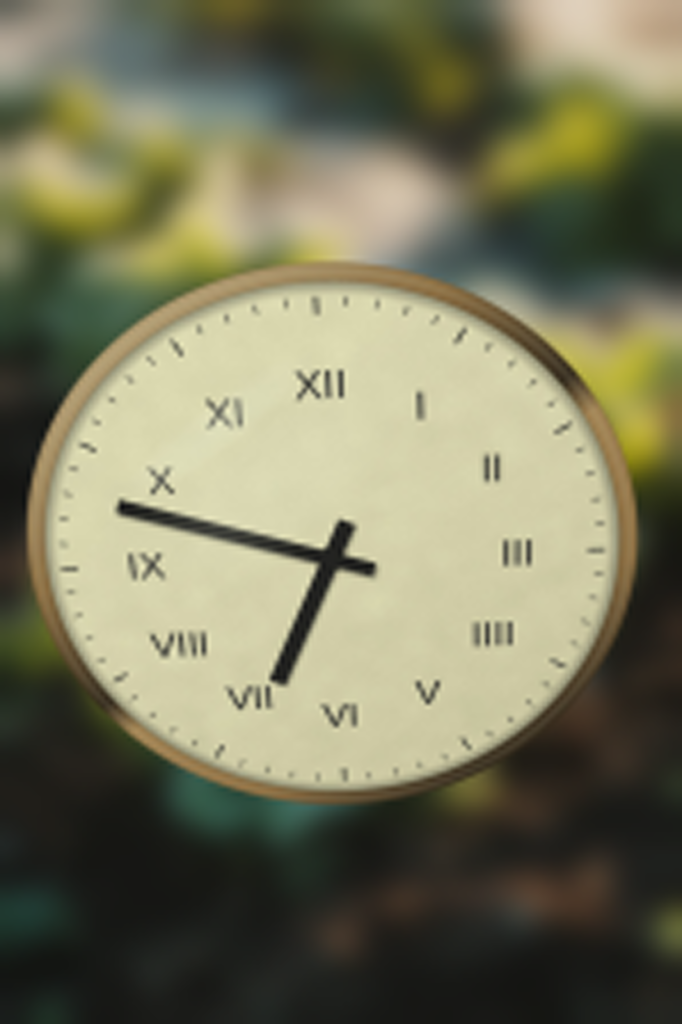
6:48
